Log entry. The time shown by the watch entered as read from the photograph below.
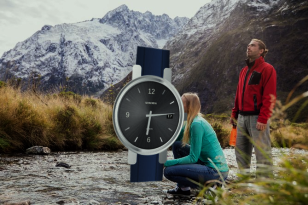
6:14
